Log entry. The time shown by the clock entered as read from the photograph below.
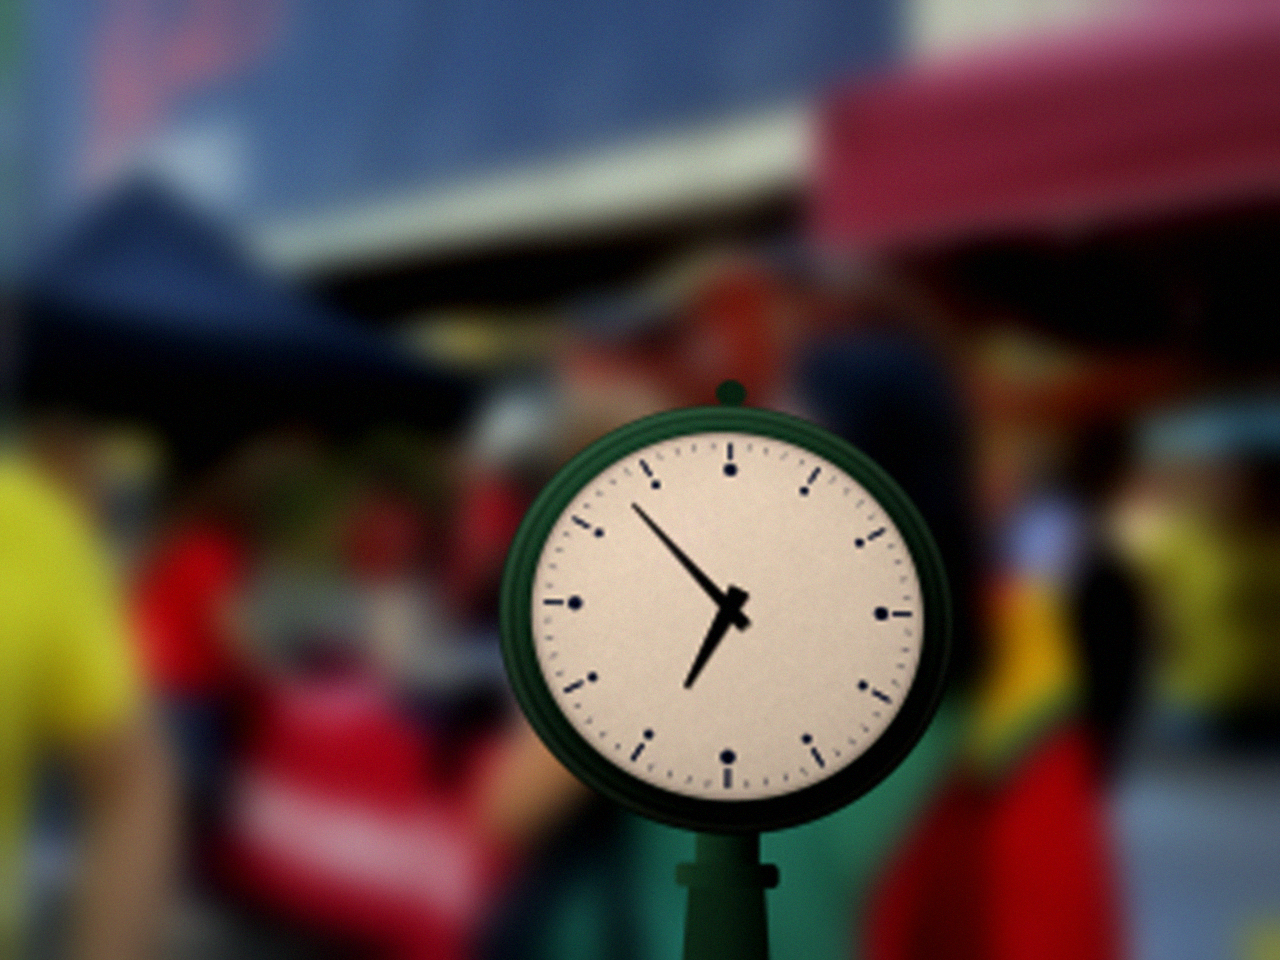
6:53
